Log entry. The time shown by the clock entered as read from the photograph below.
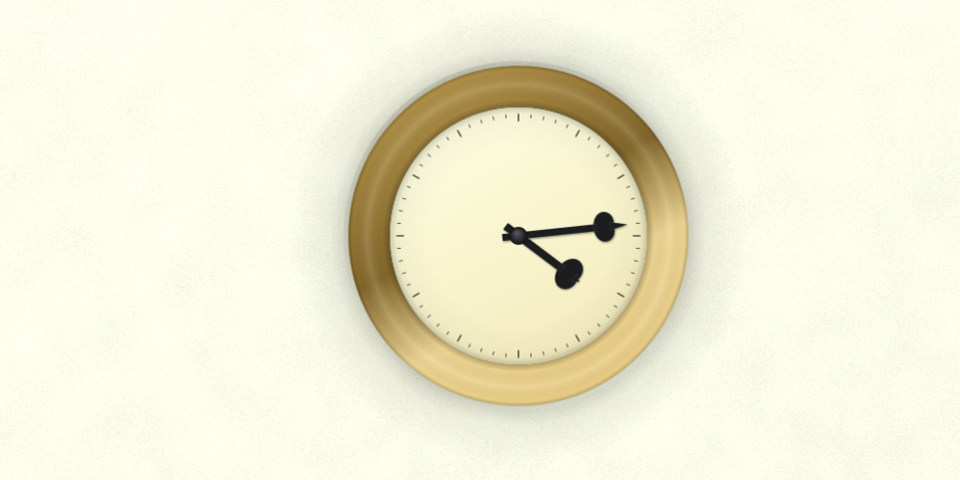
4:14
